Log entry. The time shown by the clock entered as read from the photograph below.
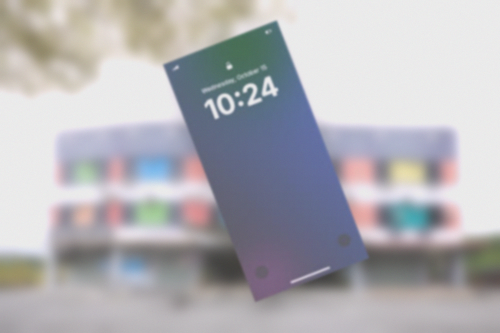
10:24
